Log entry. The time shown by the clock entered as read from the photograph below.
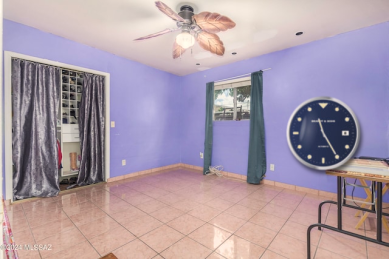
11:25
